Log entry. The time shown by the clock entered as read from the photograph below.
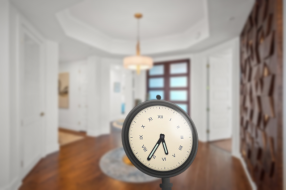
5:36
